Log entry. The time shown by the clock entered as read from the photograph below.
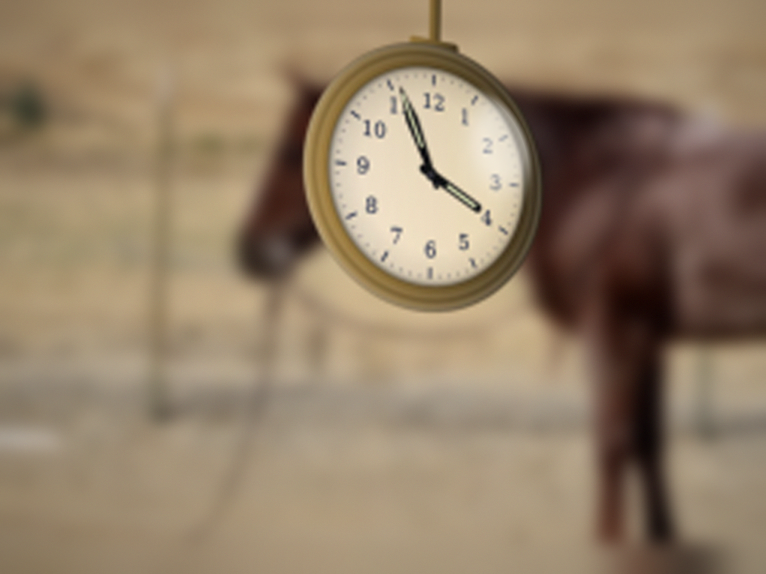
3:56
